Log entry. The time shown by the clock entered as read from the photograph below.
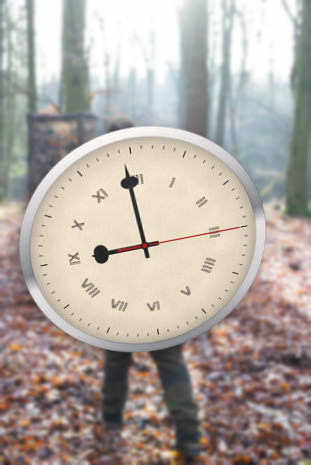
8:59:15
